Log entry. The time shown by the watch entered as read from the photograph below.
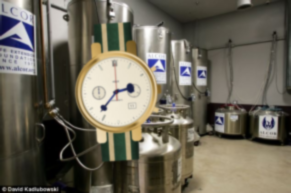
2:37
